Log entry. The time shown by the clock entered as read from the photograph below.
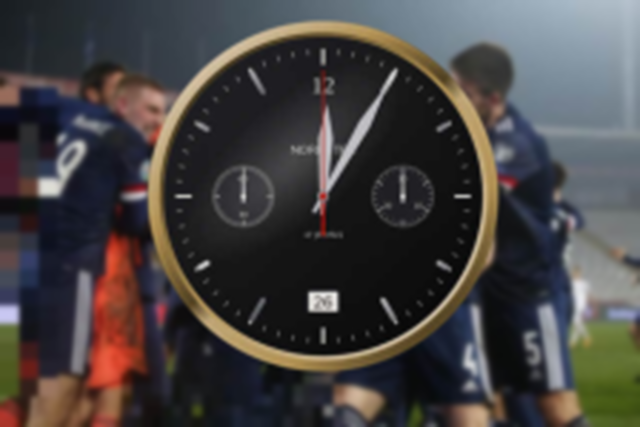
12:05
